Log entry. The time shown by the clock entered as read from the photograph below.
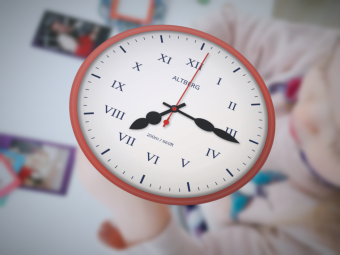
7:16:01
